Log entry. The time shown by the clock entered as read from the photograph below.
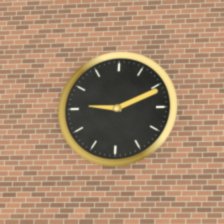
9:11
